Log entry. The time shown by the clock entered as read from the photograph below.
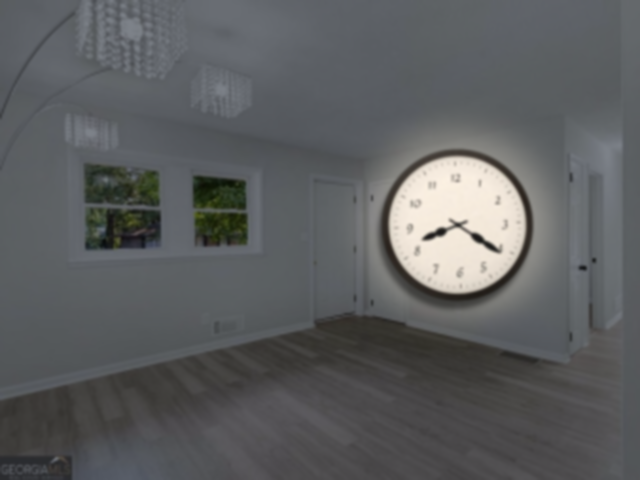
8:21
